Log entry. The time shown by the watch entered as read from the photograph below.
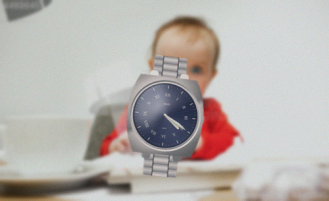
4:20
